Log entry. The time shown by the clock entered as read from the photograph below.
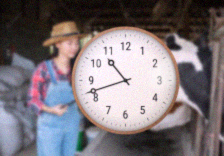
10:42
